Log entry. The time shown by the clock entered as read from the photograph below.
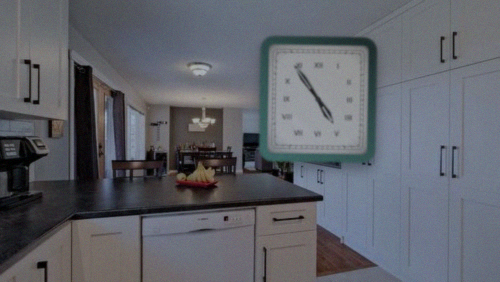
4:54
